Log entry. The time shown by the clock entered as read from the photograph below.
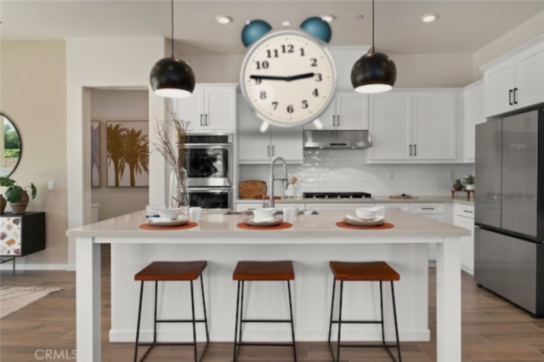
2:46
